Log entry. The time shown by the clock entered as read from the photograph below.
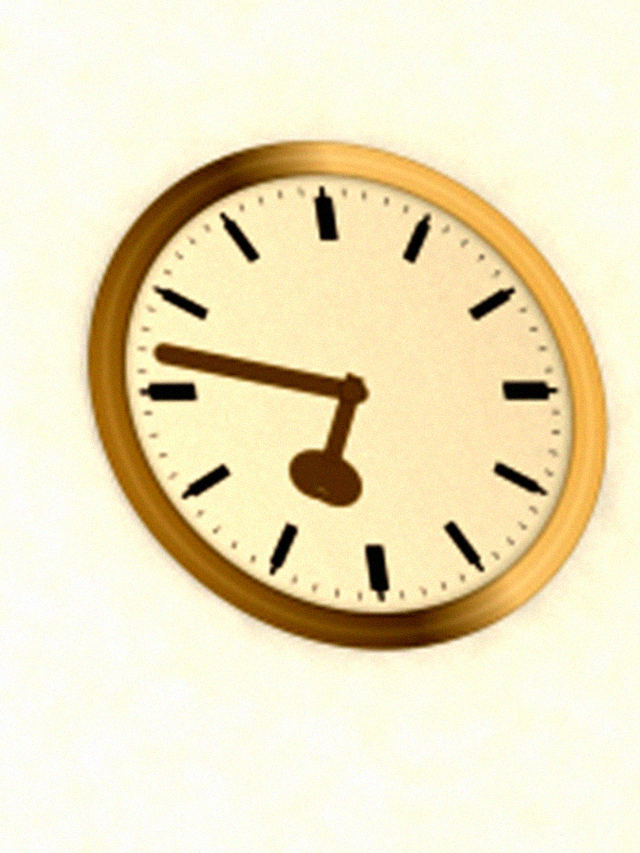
6:47
